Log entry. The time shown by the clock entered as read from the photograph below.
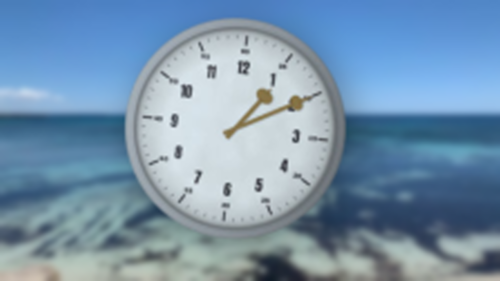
1:10
